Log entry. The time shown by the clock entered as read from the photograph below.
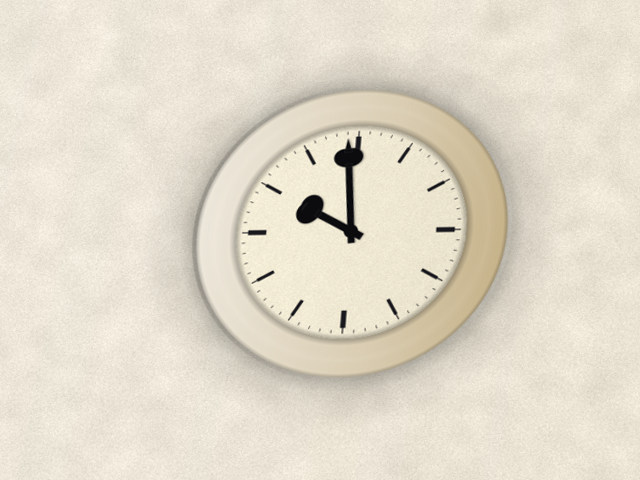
9:59
